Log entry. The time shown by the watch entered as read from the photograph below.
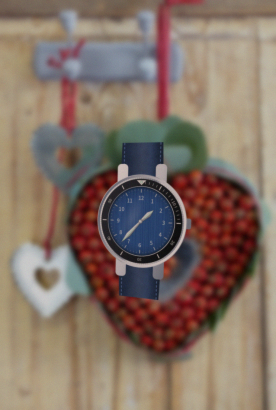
1:37
